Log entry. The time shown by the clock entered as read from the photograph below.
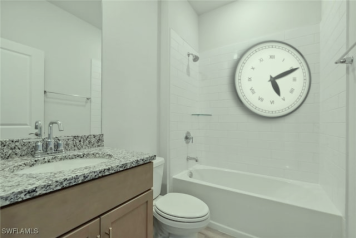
5:11
